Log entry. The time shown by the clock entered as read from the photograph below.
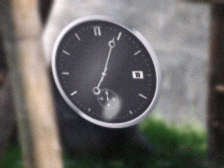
7:04
